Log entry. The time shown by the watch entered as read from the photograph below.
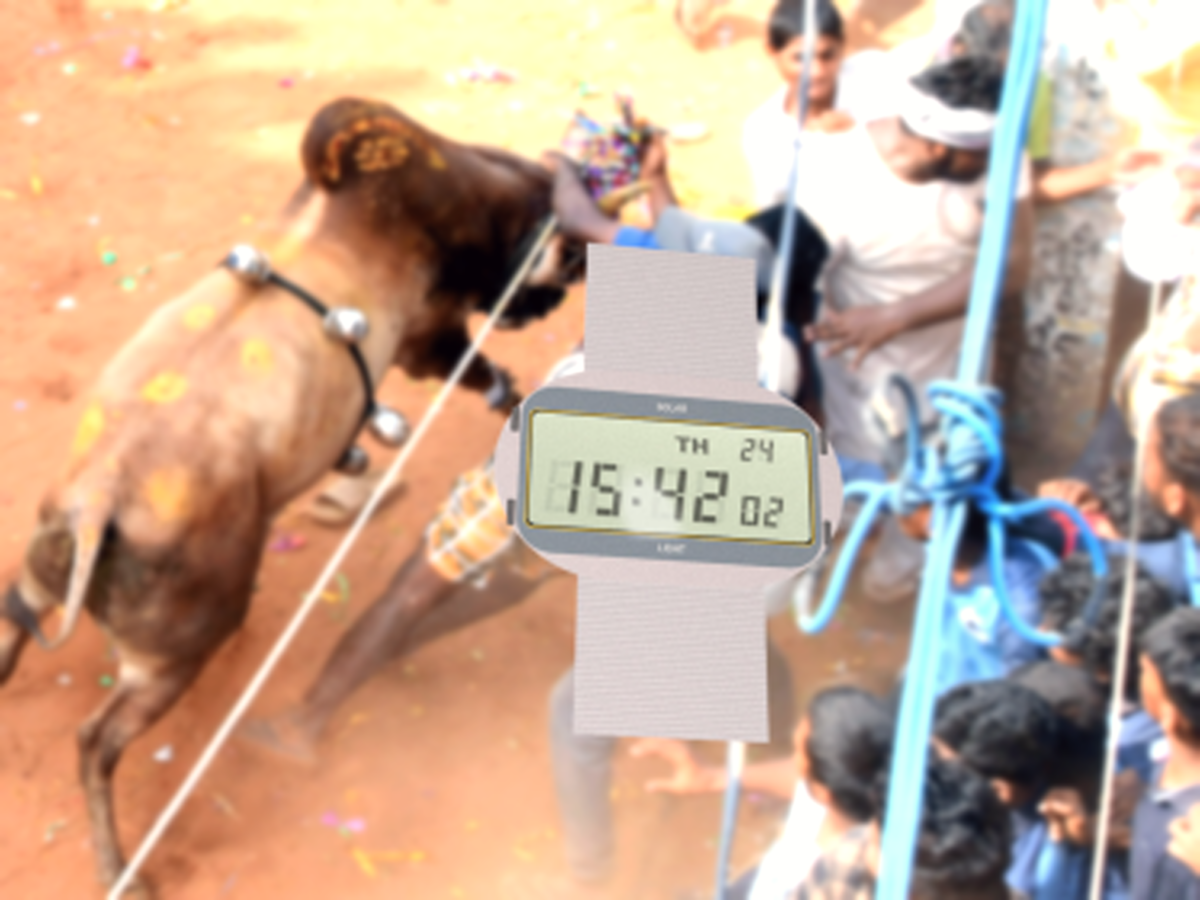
15:42:02
